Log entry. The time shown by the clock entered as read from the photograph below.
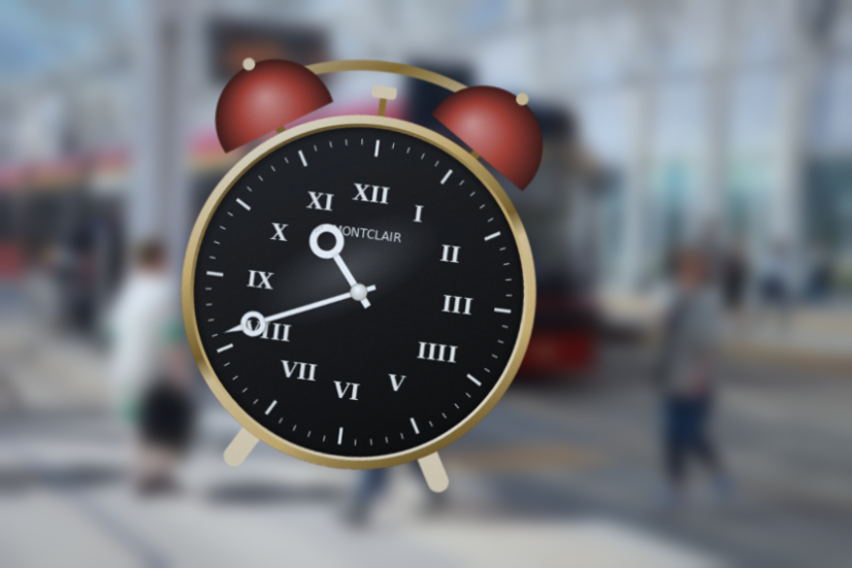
10:41
